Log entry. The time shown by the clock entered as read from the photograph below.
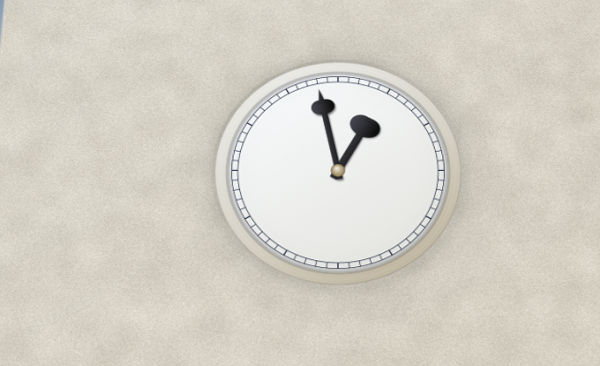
12:58
